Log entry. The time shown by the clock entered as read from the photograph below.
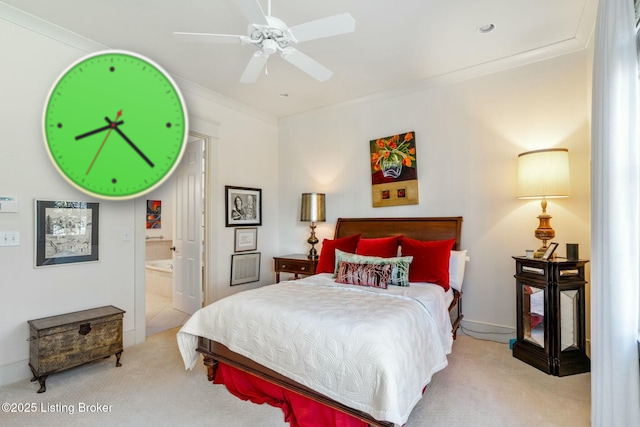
8:22:35
